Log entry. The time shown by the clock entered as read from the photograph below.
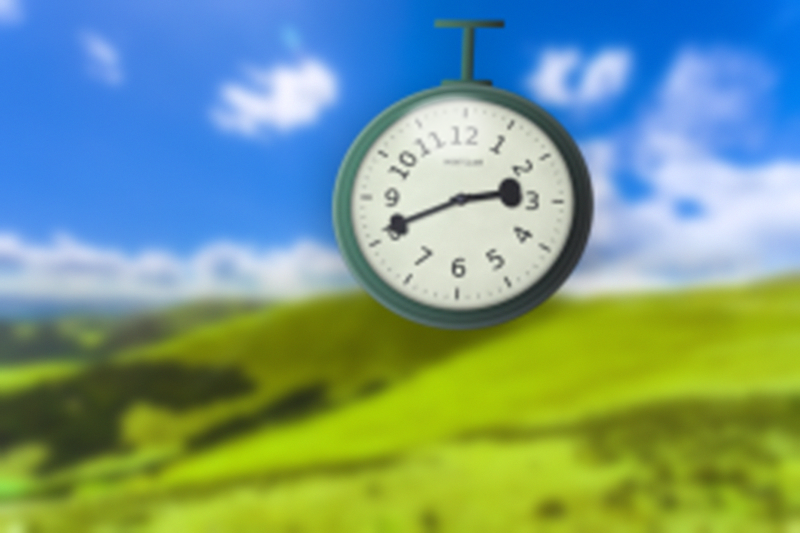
2:41
